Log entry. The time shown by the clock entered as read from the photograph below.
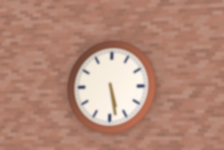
5:28
